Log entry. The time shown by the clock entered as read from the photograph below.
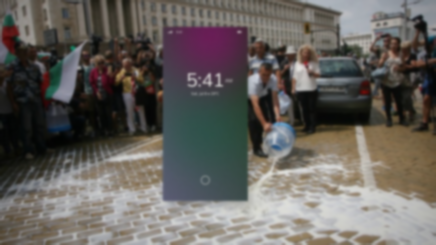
5:41
